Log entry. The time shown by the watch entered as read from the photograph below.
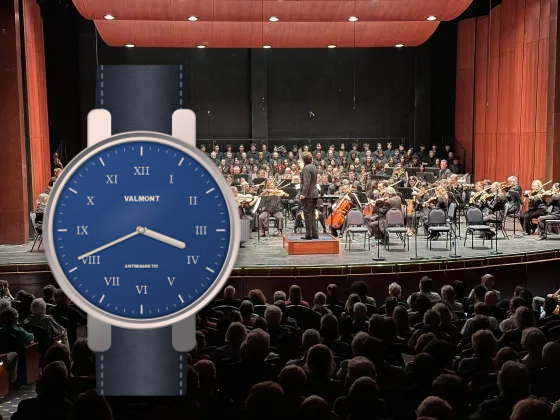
3:41
